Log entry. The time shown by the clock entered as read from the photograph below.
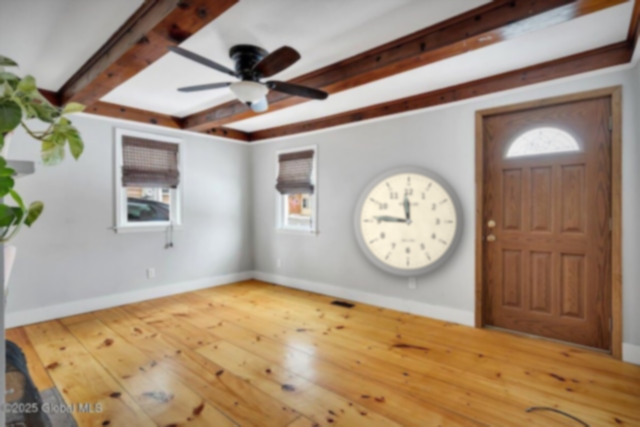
11:46
